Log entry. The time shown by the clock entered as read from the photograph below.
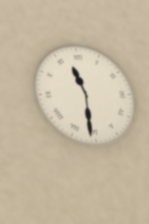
11:31
